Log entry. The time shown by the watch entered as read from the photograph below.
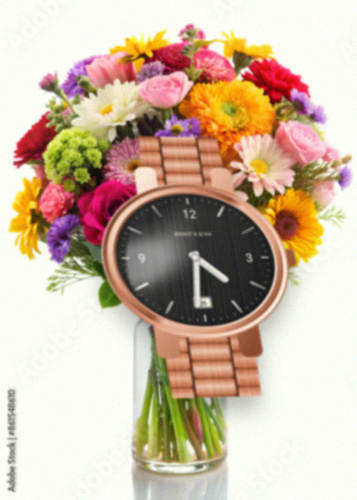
4:31
